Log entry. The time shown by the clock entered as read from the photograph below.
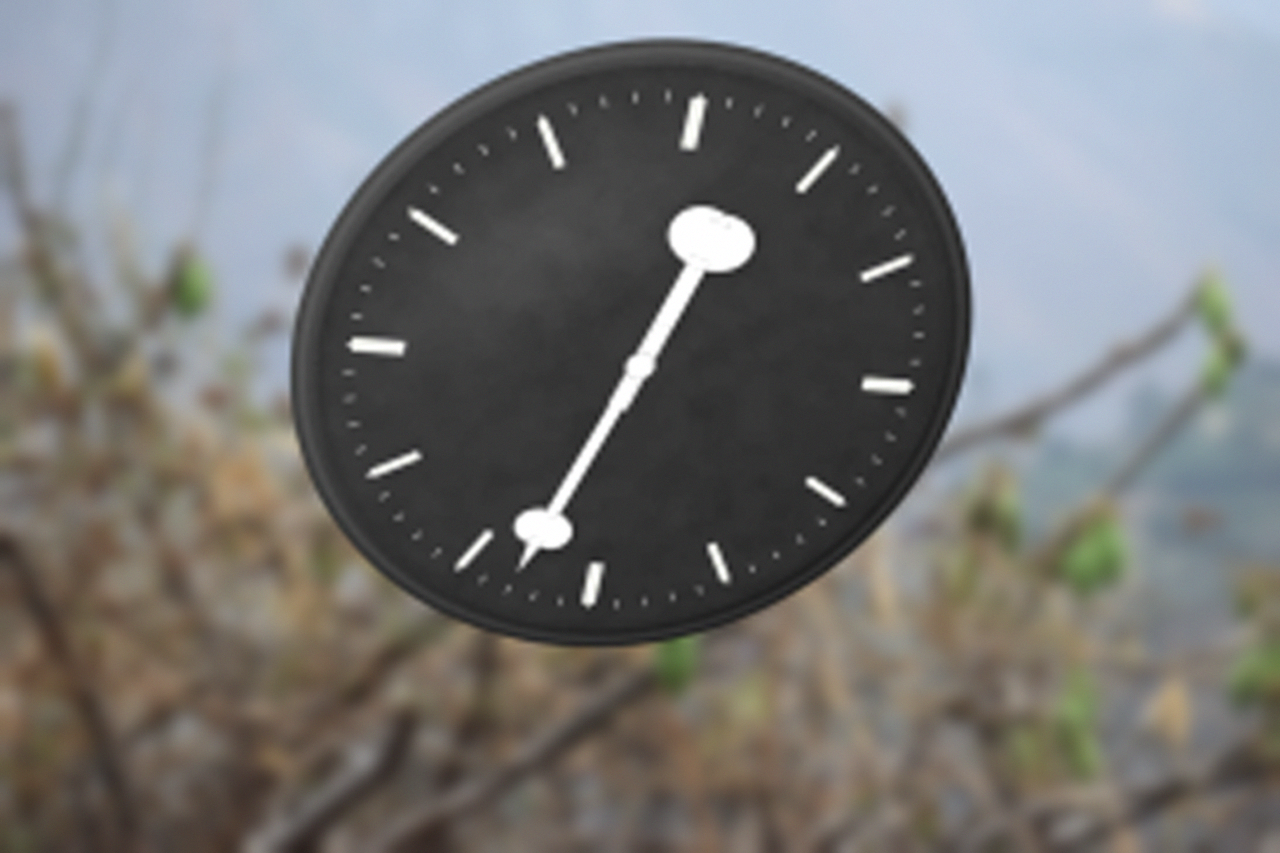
12:33
